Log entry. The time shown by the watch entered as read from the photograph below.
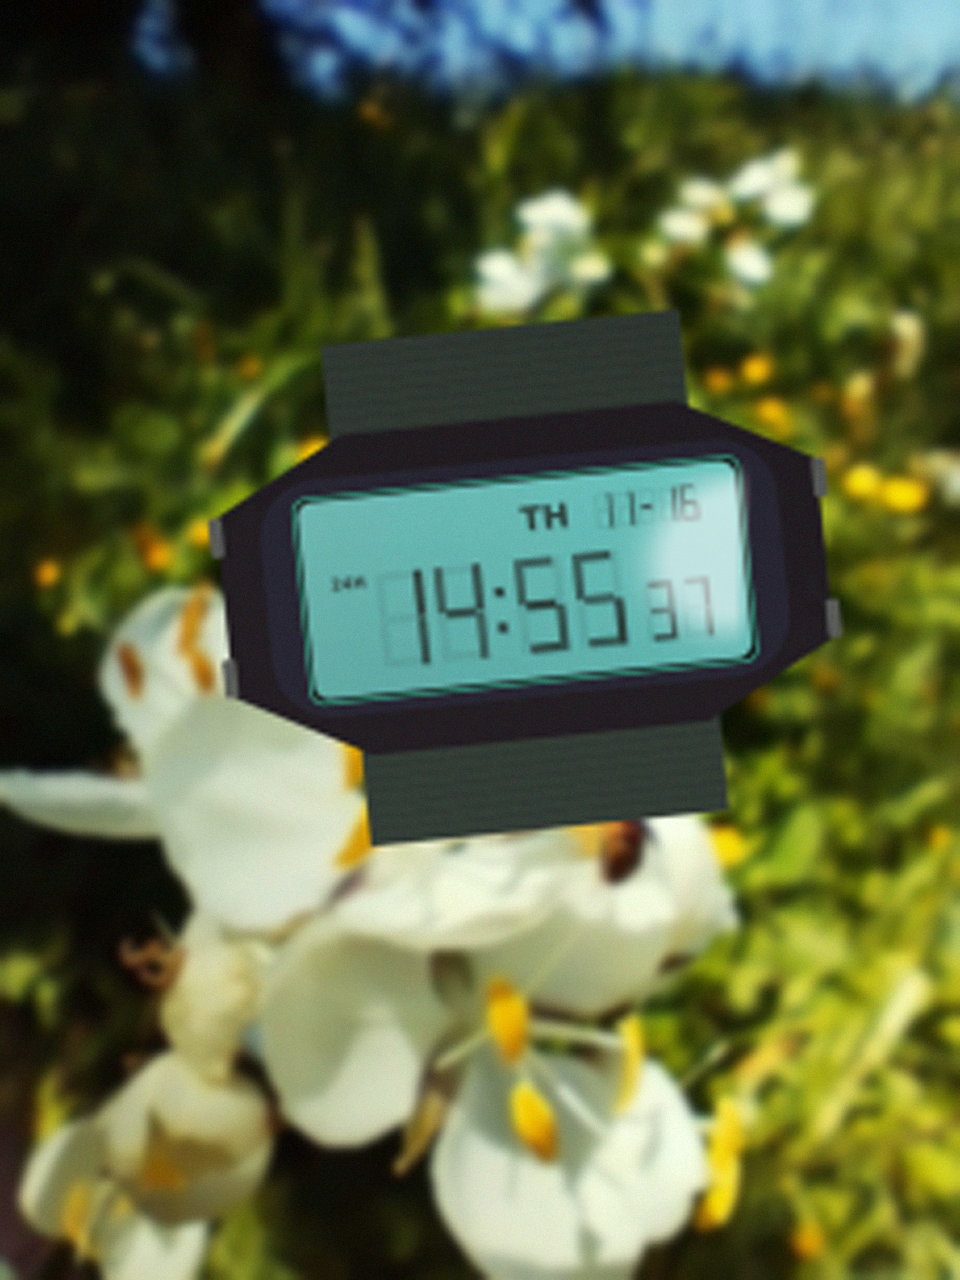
14:55:37
